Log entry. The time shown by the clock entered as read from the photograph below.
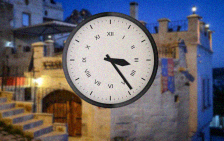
3:24
